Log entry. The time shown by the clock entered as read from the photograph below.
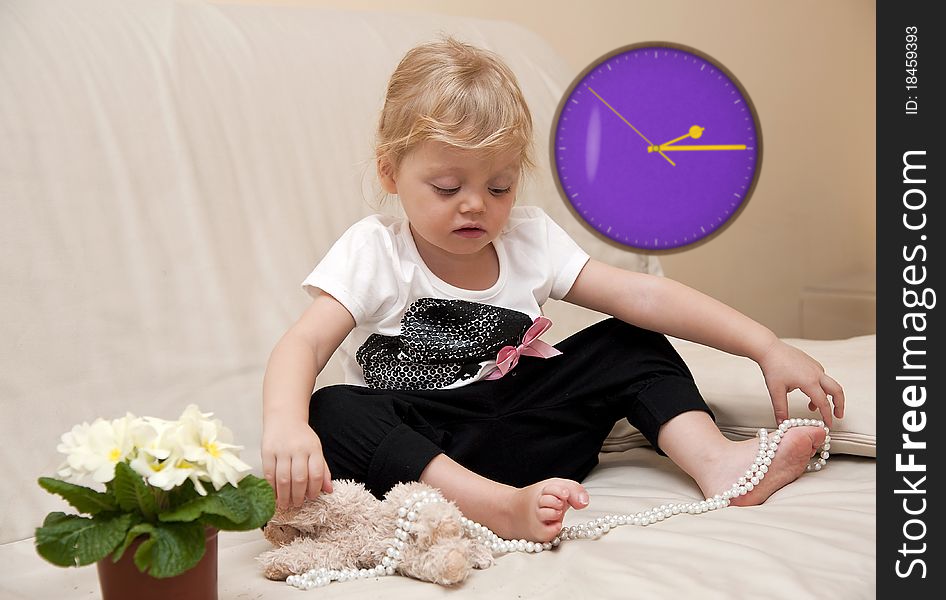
2:14:52
